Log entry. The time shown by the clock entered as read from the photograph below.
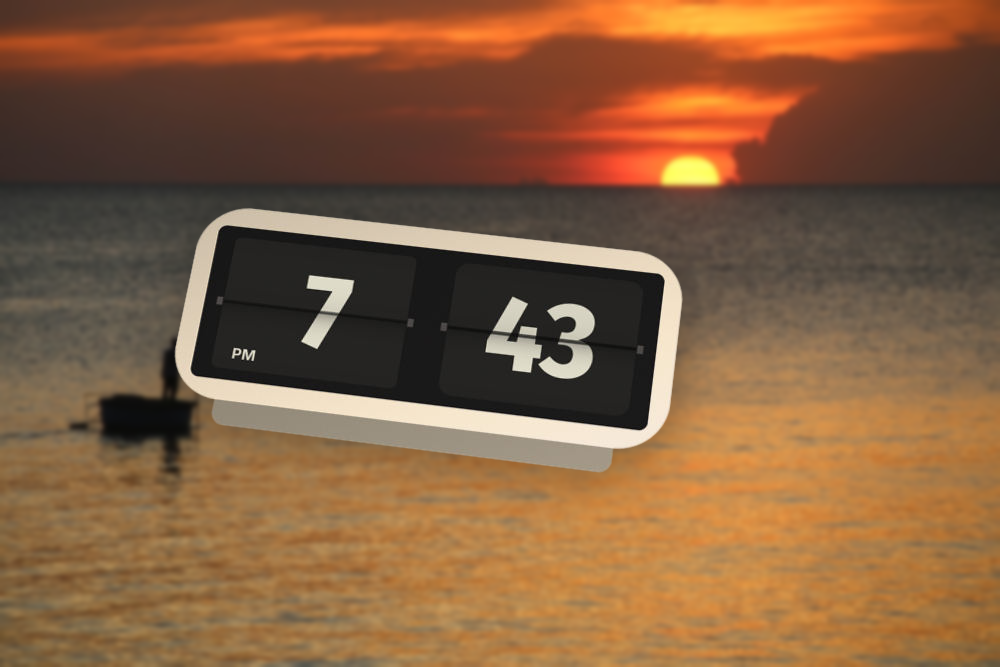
7:43
